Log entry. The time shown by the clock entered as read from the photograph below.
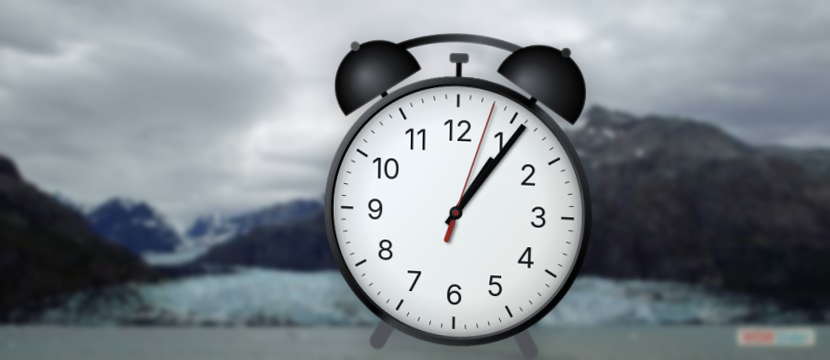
1:06:03
